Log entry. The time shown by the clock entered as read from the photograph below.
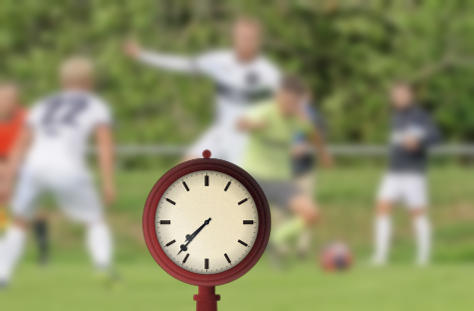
7:37
